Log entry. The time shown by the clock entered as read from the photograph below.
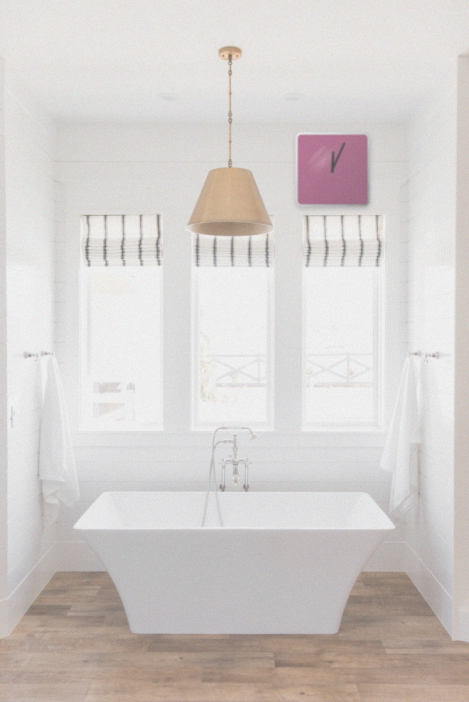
12:04
